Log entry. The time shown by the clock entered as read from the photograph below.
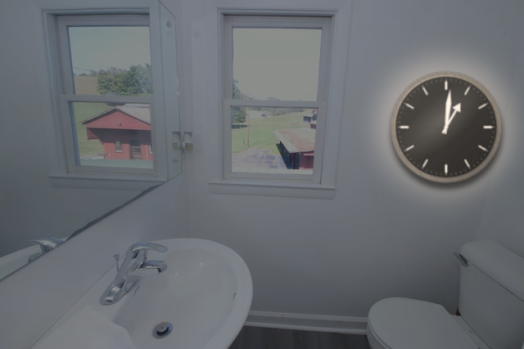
1:01
